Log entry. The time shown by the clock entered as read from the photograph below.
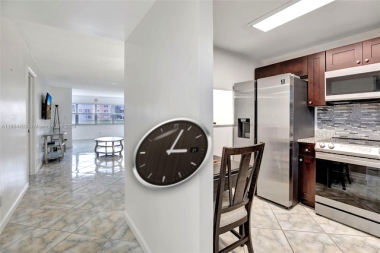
3:03
